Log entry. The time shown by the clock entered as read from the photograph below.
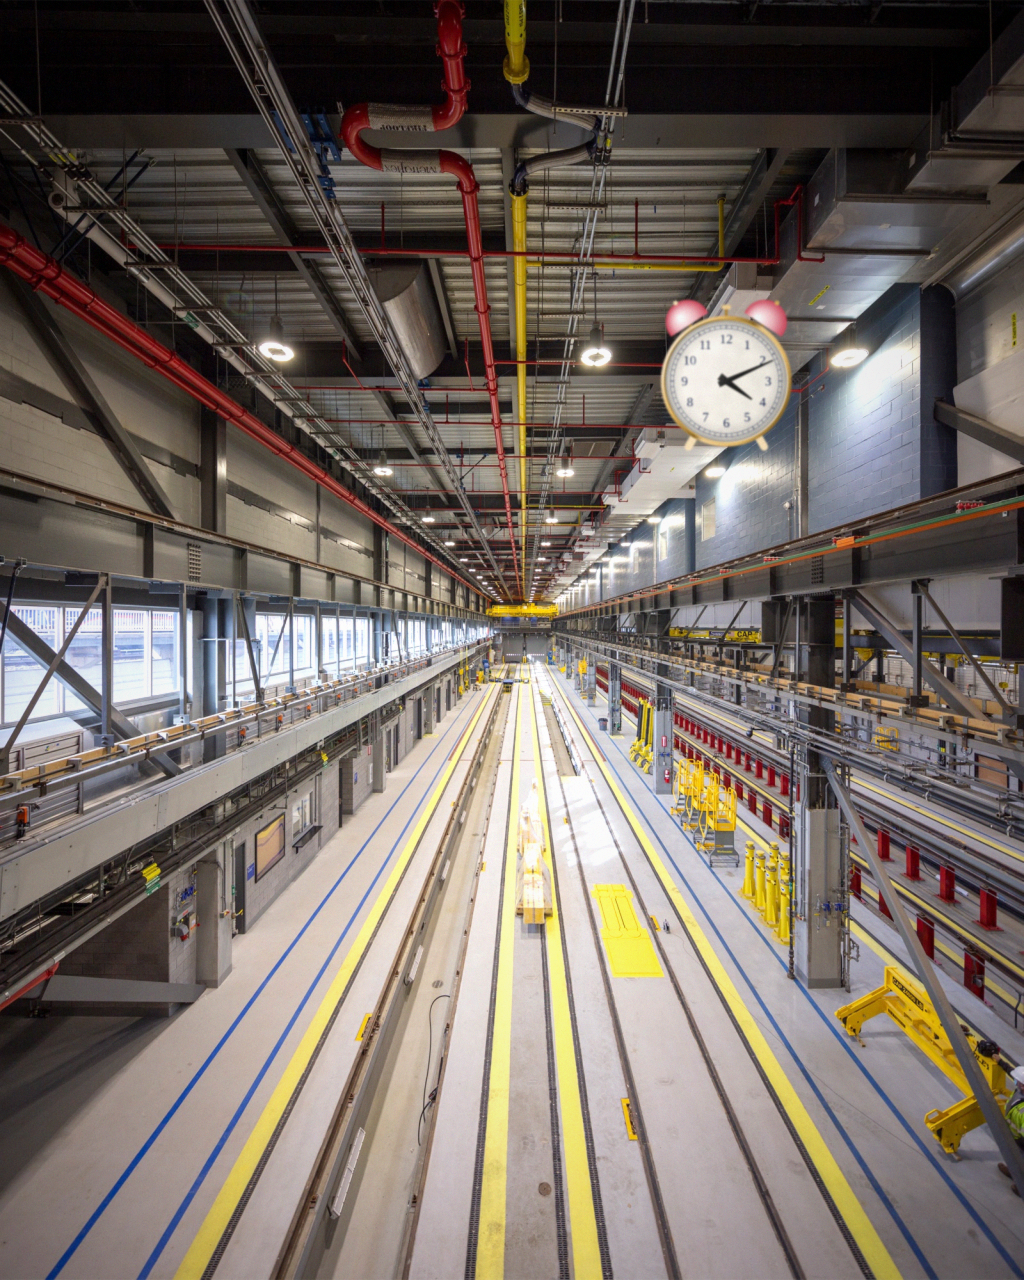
4:11
